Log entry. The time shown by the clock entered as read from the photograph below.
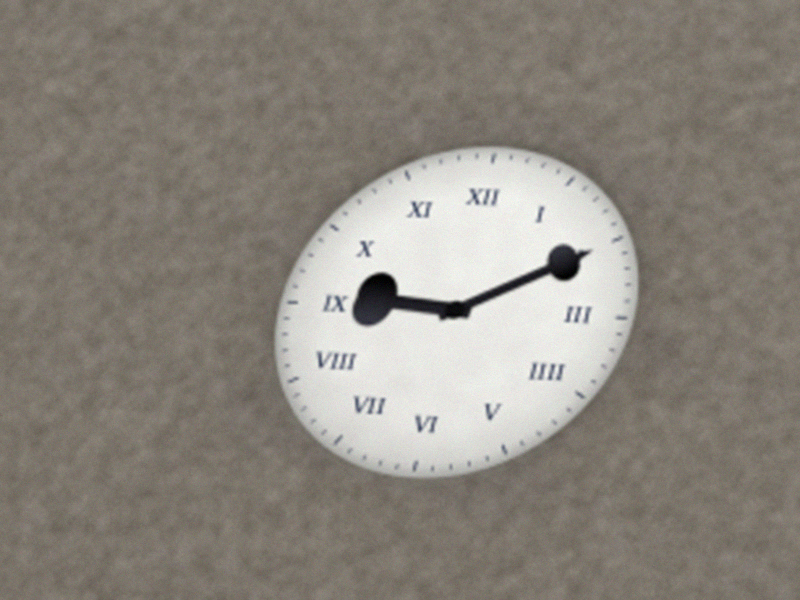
9:10
